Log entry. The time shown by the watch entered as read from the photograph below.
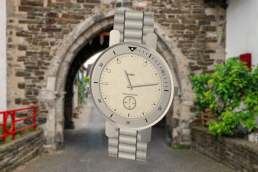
11:13
